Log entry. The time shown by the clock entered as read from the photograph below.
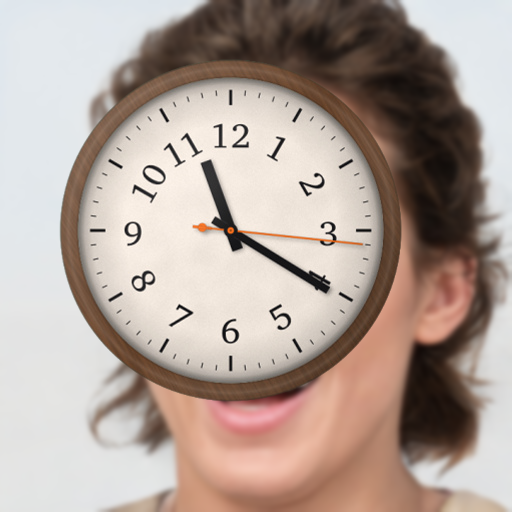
11:20:16
